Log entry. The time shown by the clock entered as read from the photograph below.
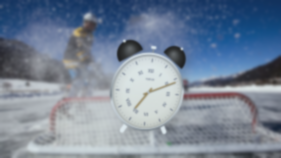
7:11
